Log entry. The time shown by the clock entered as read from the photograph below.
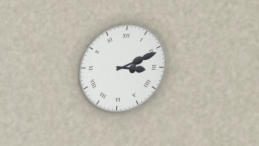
3:11
